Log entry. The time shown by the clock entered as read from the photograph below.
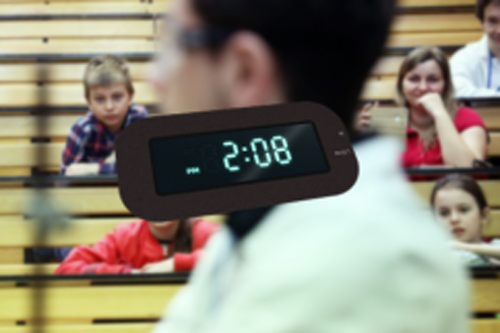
2:08
